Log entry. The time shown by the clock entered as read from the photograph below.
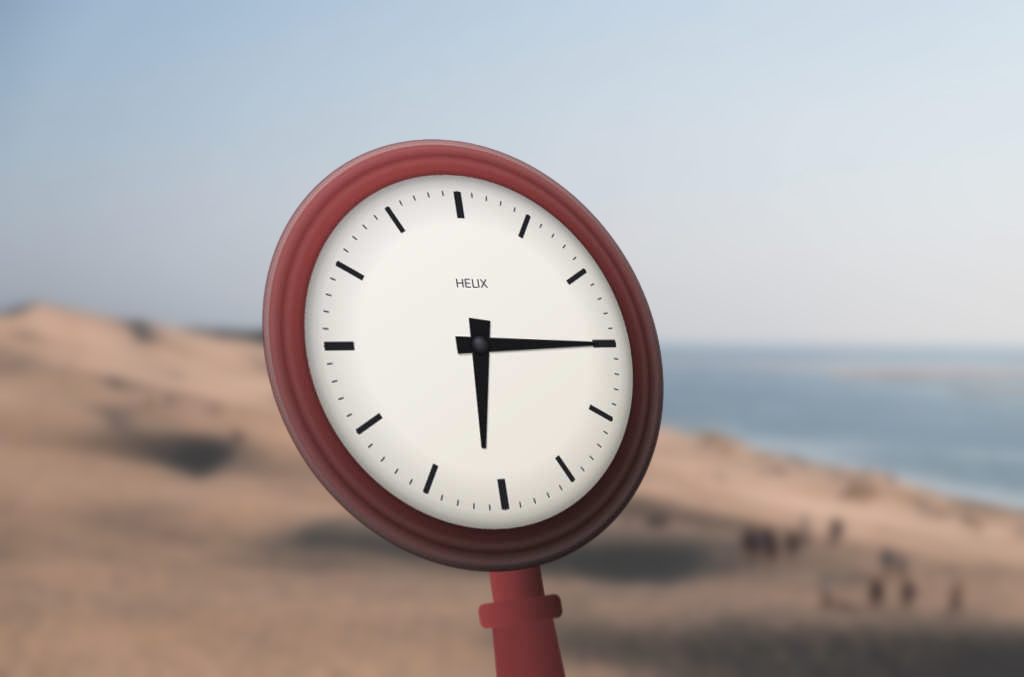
6:15
